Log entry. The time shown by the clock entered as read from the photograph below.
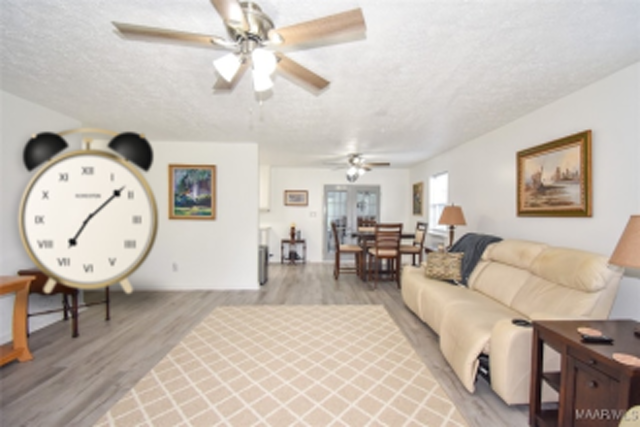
7:08
